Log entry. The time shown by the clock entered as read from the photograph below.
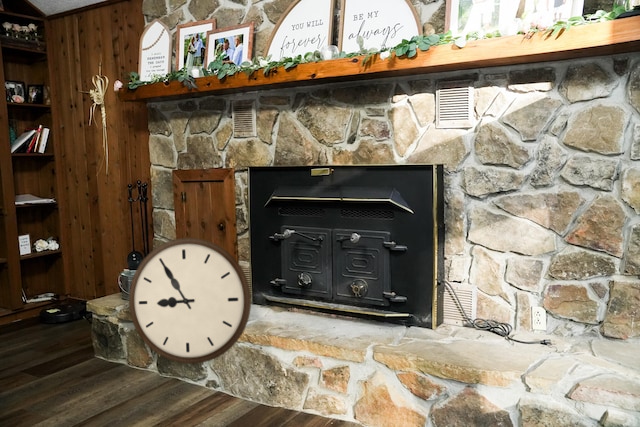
8:55
